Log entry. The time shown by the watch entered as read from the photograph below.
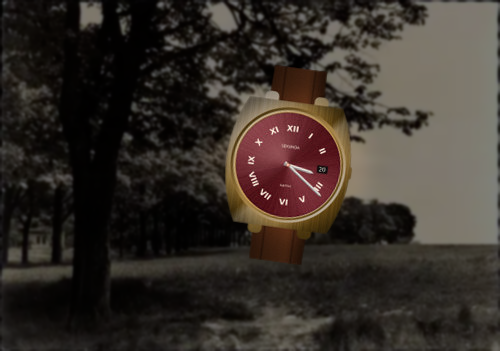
3:21
